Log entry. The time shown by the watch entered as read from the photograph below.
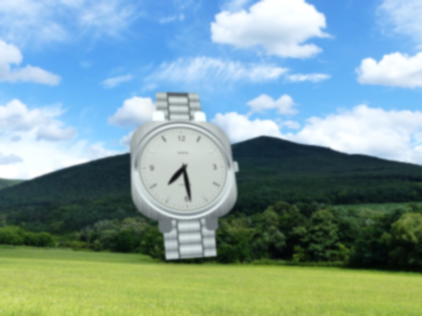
7:29
